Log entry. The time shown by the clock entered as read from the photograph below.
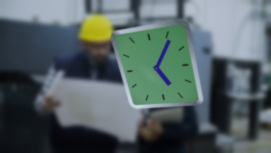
5:06
